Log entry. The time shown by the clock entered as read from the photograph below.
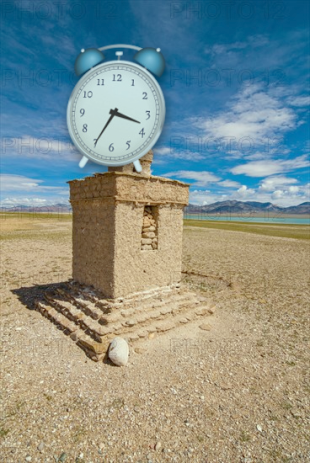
3:35
